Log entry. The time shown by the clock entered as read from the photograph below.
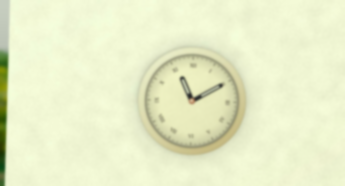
11:10
